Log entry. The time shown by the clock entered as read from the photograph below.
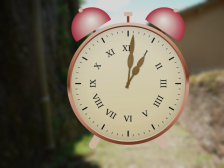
1:01
